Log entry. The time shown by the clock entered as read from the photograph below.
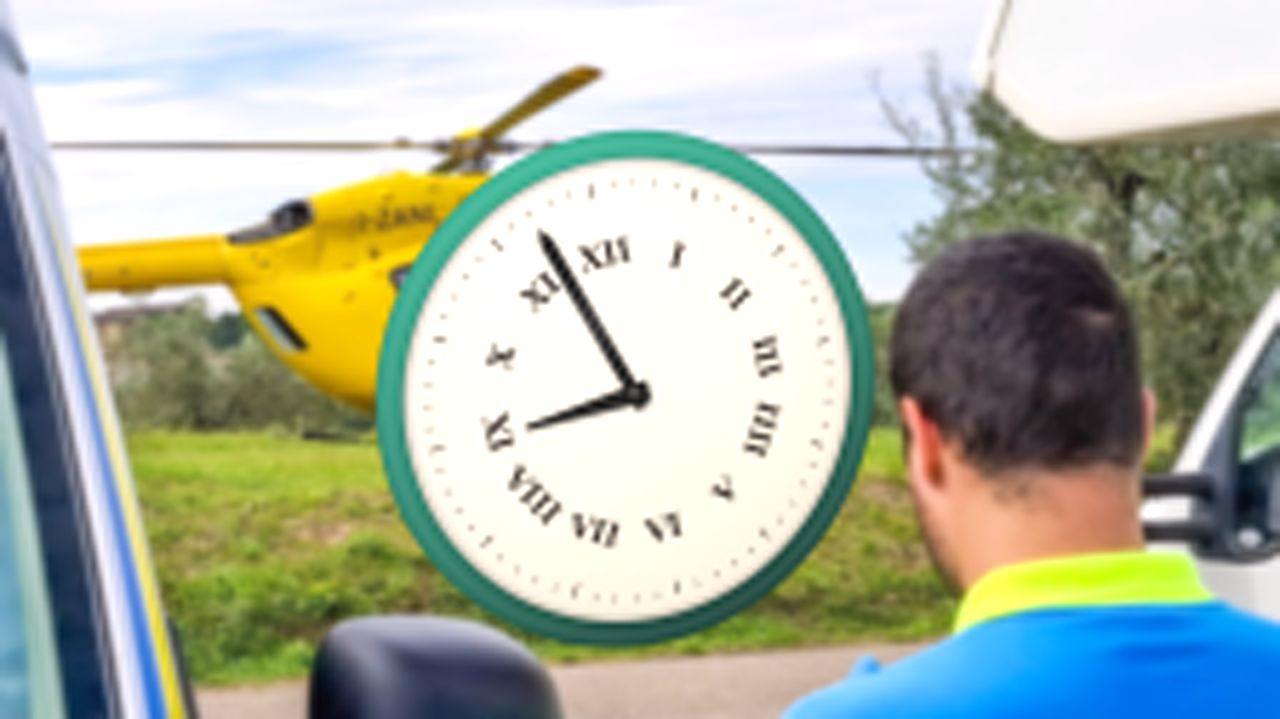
8:57
